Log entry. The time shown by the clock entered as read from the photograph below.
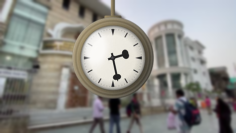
2:28
